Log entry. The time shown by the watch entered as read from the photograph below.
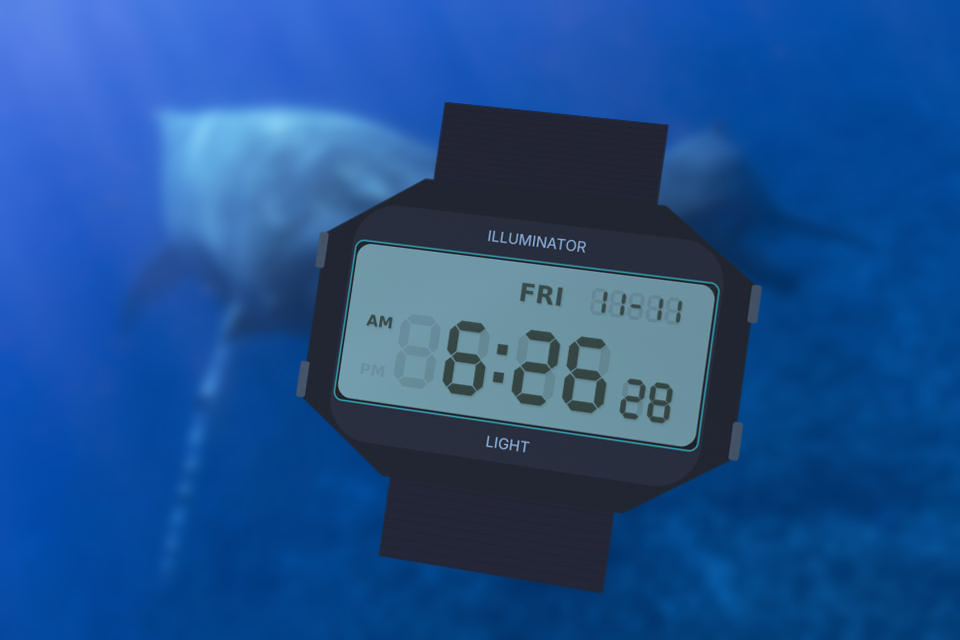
6:26:28
